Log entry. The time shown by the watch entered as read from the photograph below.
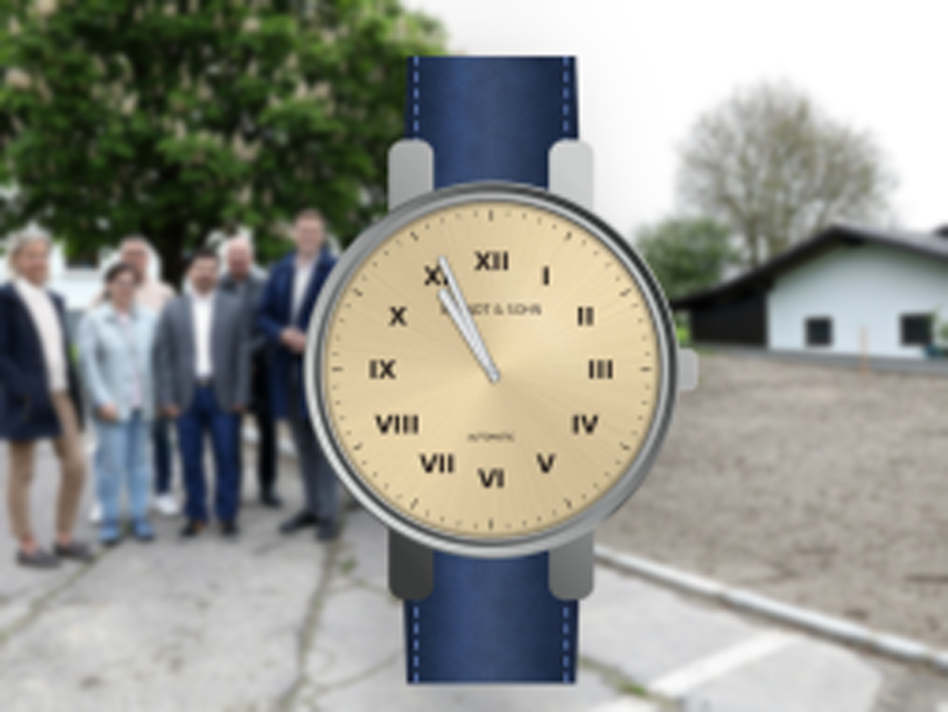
10:56
